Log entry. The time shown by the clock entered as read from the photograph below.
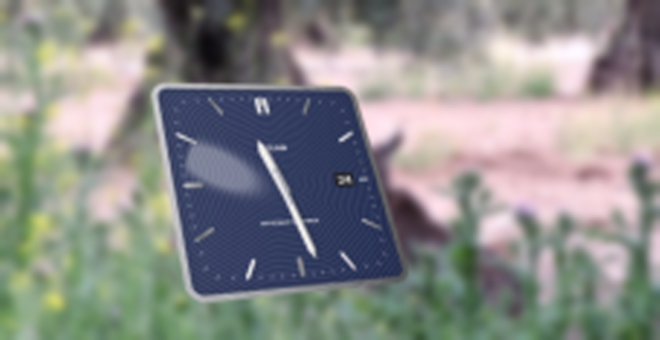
11:28
